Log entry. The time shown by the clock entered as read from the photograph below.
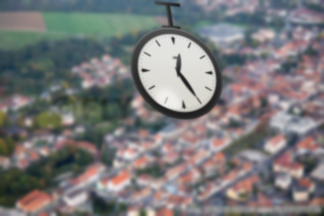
12:25
